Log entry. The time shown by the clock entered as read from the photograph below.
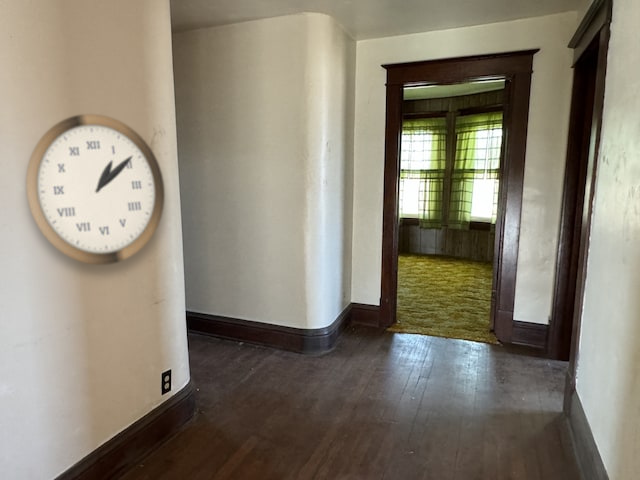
1:09
